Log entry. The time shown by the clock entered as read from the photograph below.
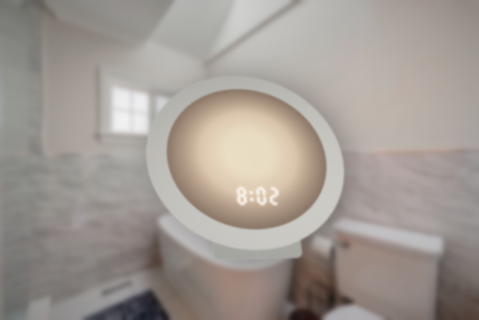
8:02
